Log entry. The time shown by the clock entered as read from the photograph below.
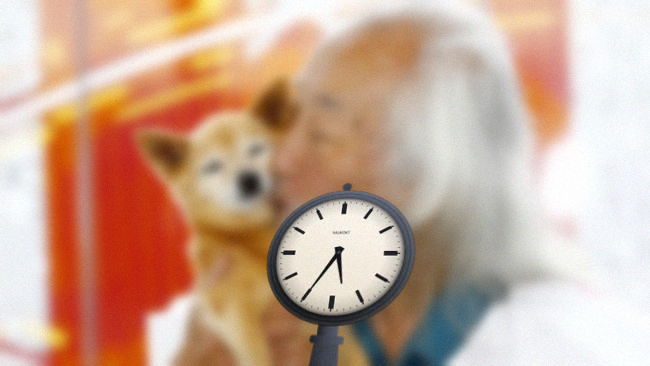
5:35
